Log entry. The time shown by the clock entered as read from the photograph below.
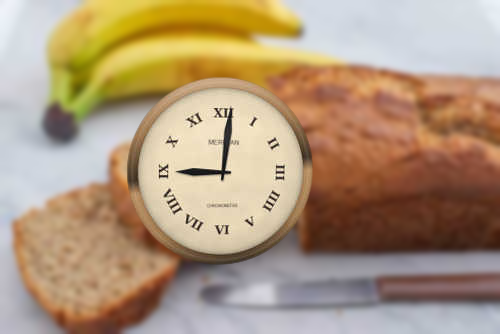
9:01
